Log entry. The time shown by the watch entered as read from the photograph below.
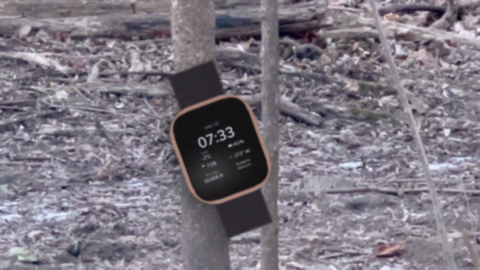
7:33
